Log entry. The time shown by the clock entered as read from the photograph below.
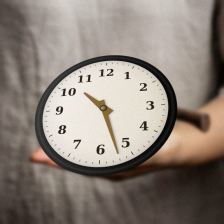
10:27
